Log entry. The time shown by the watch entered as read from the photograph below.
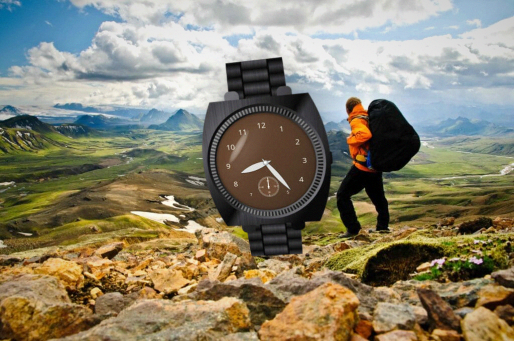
8:24
